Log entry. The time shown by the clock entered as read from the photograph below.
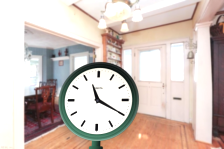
11:20
